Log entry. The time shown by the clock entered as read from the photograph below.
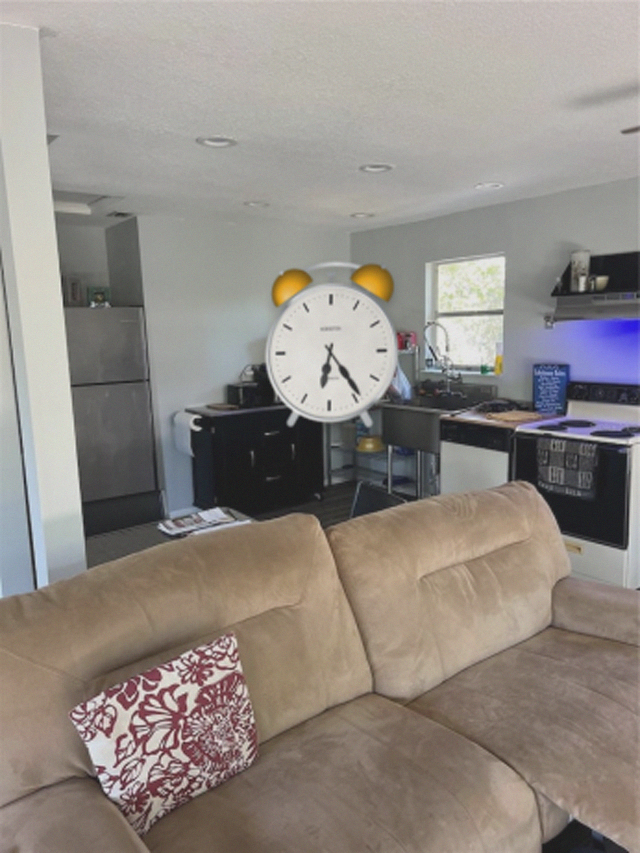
6:24
